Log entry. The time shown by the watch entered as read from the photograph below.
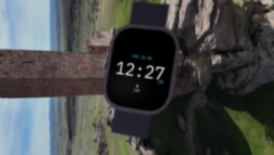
12:27
